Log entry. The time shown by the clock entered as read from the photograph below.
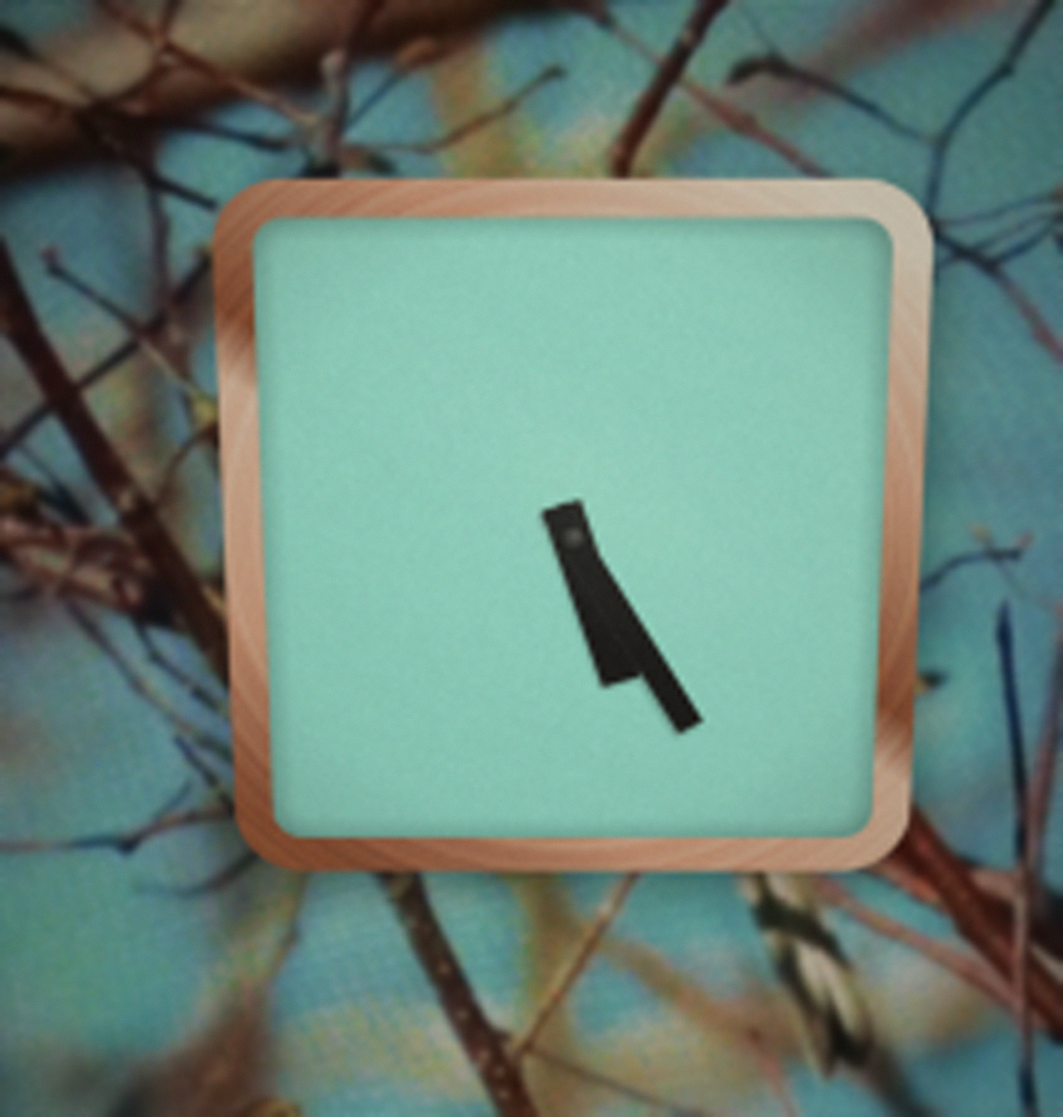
5:25
